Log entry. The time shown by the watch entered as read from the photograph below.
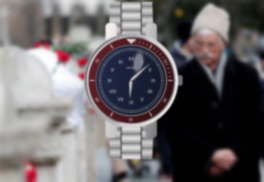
6:08
